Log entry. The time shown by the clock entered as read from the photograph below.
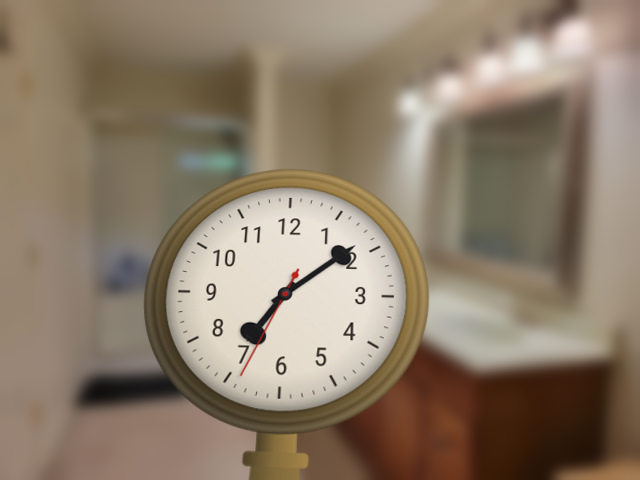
7:08:34
